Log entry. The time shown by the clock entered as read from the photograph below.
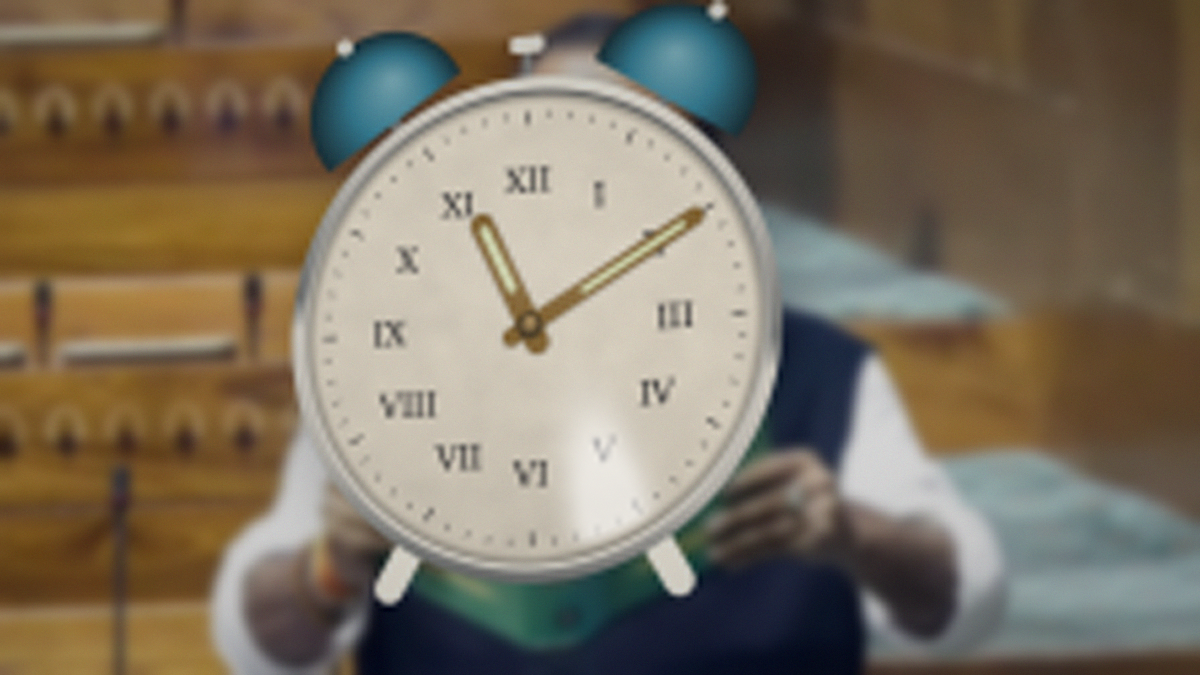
11:10
